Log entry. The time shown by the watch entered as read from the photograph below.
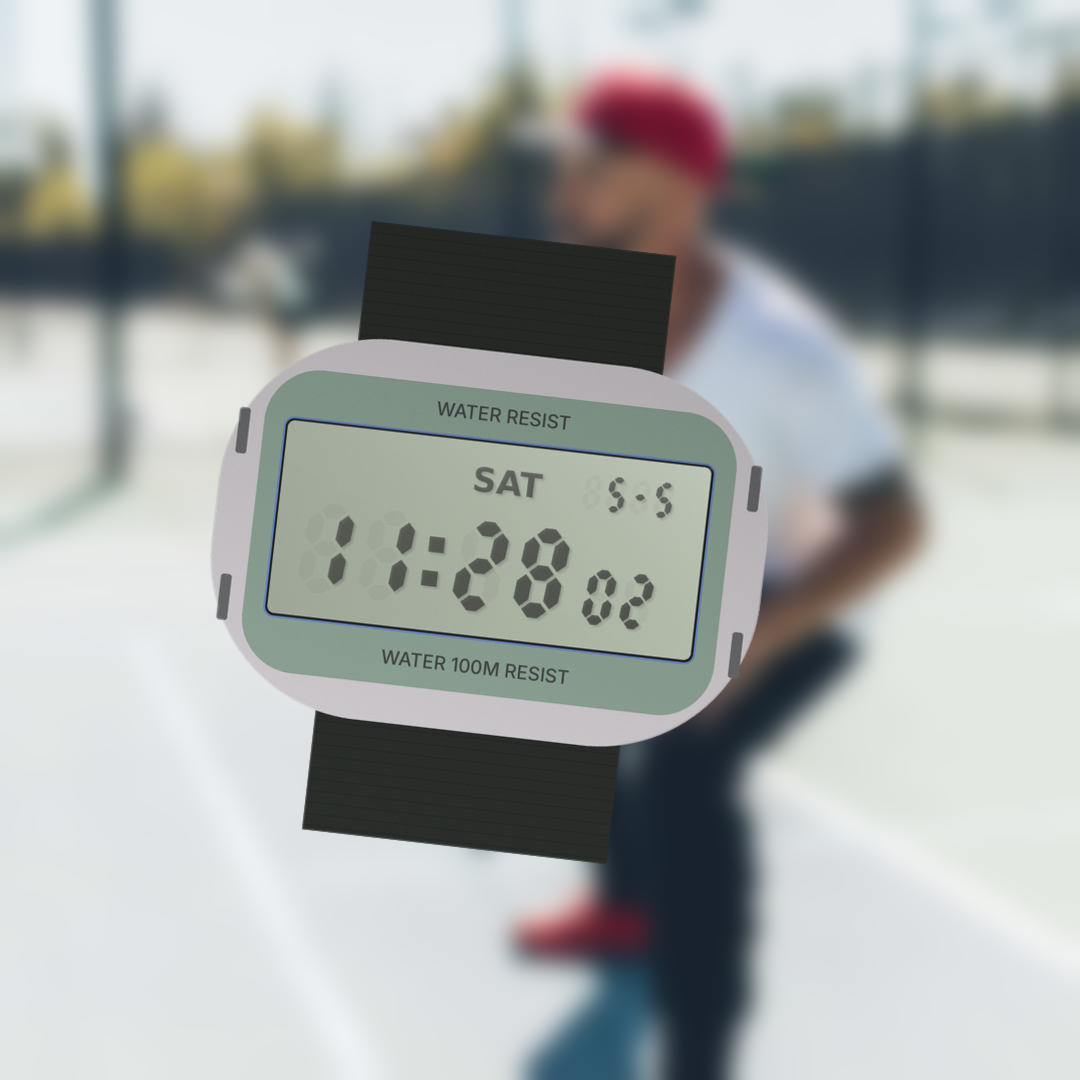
11:28:02
